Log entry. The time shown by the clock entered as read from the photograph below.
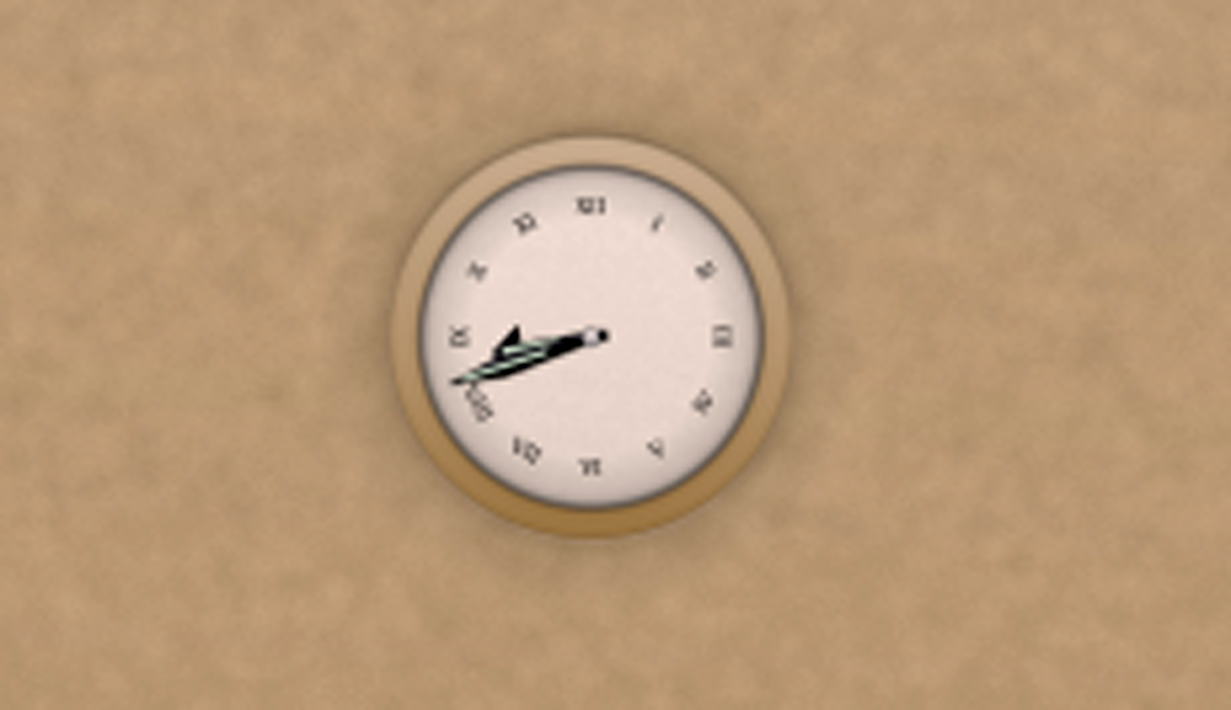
8:42
